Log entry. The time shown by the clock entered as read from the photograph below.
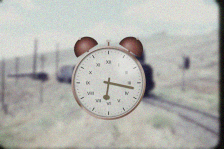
6:17
